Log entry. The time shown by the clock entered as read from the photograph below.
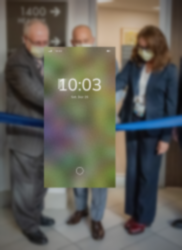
10:03
